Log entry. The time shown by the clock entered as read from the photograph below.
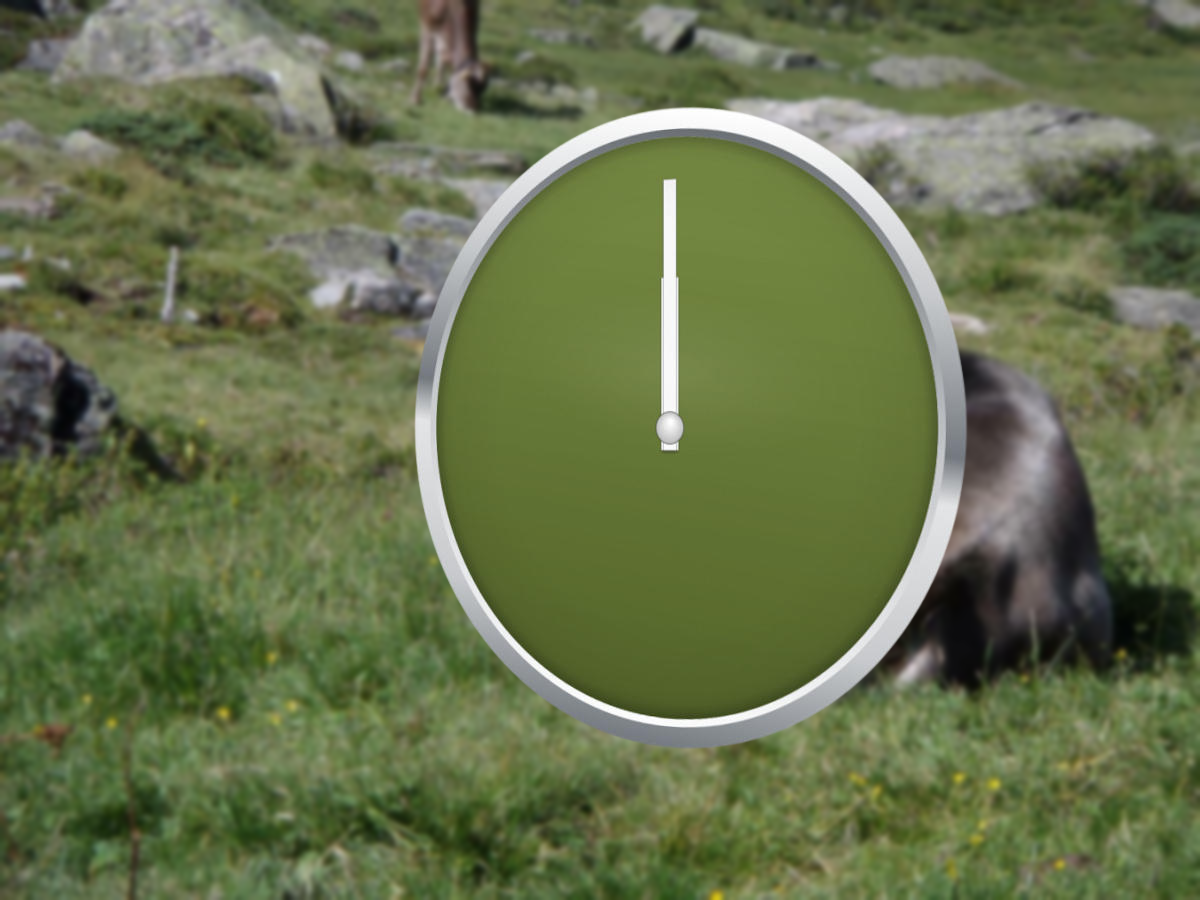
12:00
